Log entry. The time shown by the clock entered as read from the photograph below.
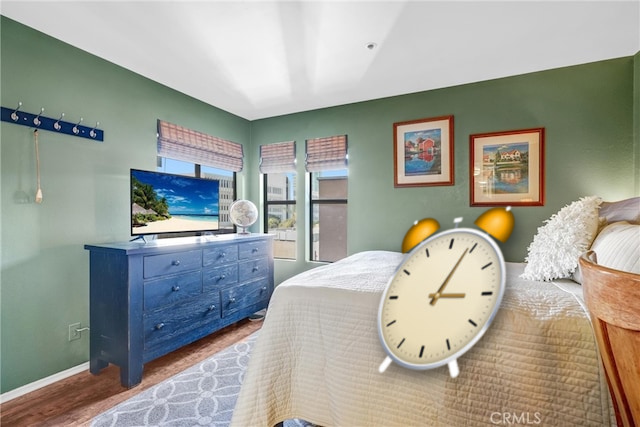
3:04
